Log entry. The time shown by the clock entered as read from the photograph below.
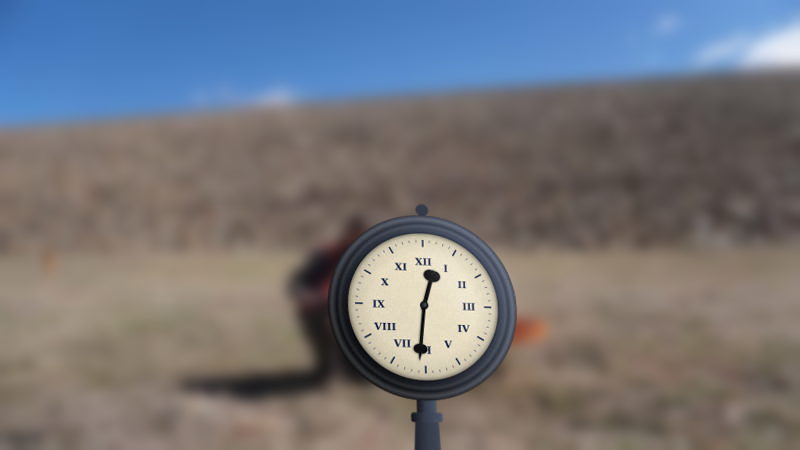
12:31
